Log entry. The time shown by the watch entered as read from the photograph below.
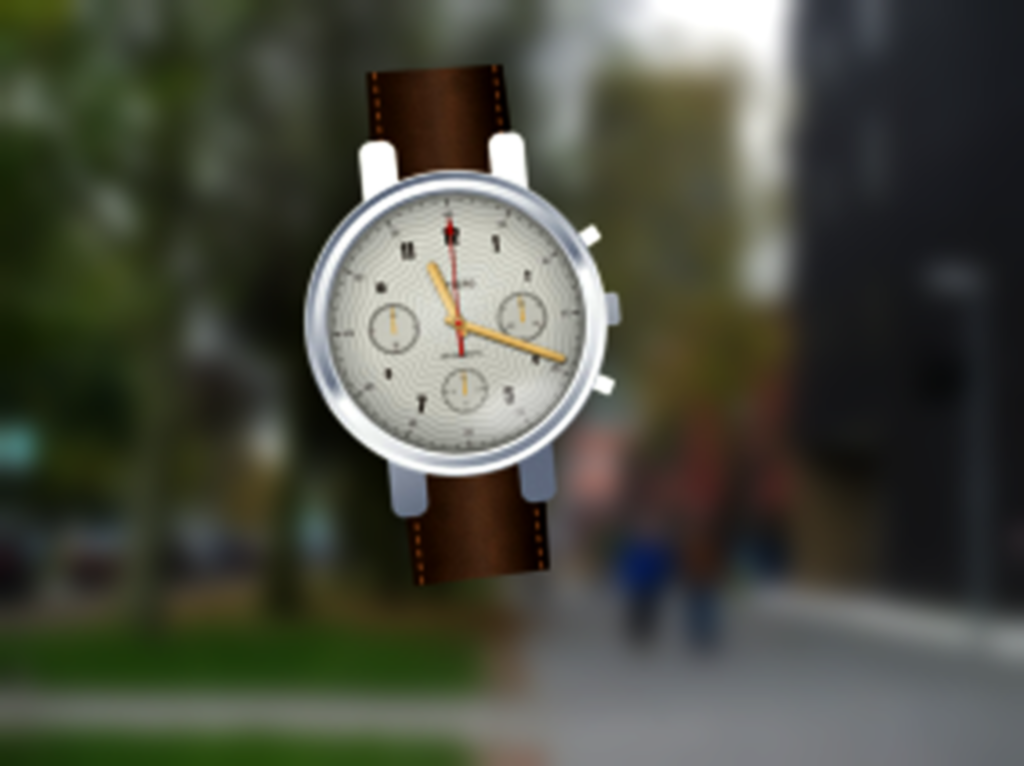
11:19
